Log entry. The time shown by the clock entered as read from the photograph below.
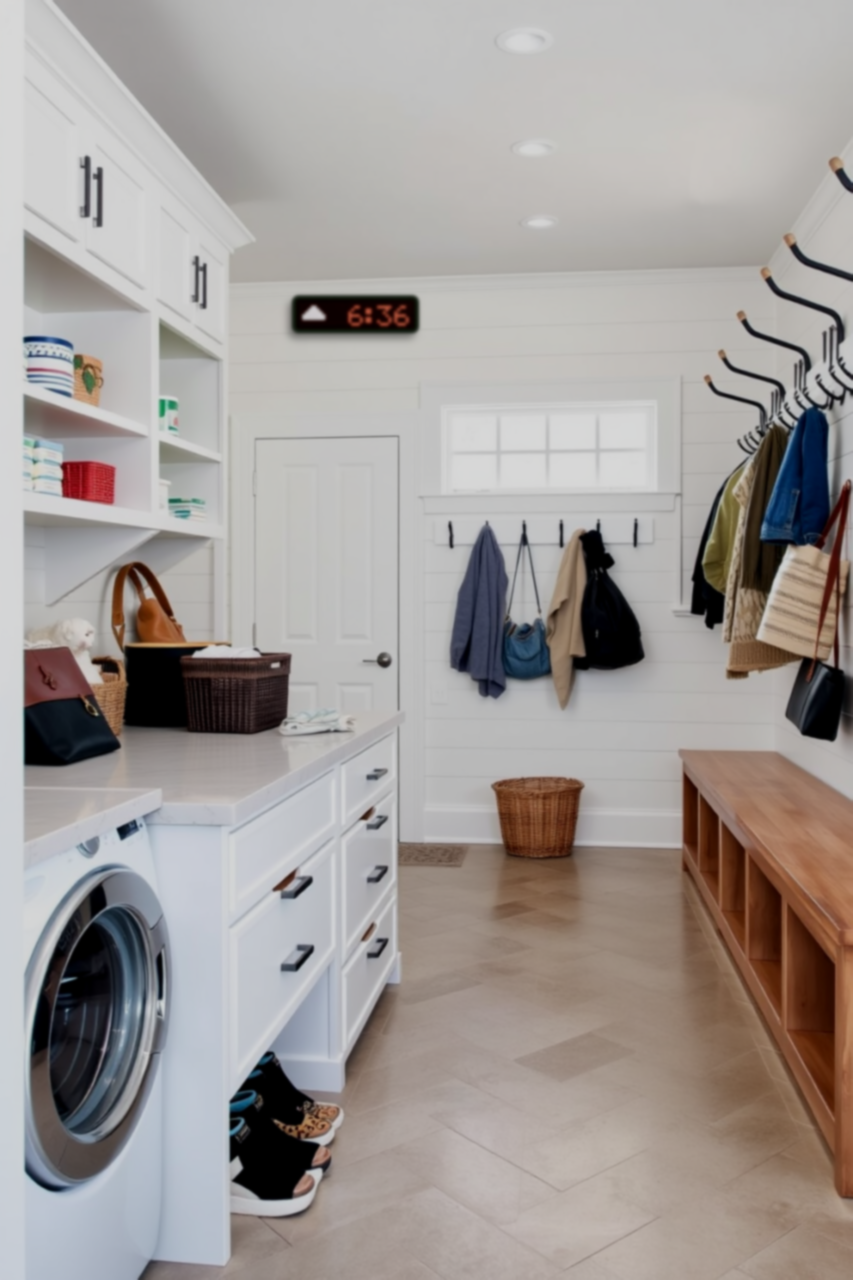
6:36
